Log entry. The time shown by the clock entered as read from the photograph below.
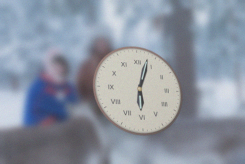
6:03
